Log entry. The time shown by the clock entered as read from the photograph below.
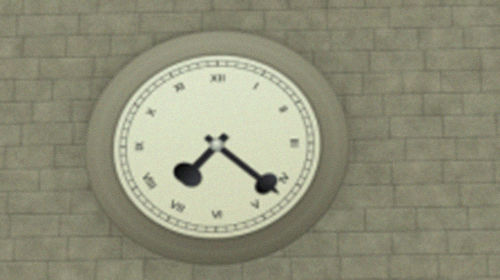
7:22
